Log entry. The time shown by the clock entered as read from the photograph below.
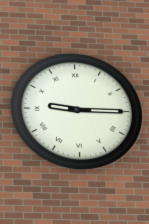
9:15
